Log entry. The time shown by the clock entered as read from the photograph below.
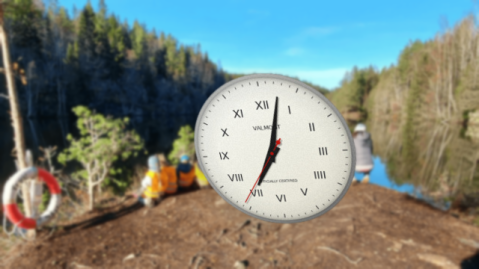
7:02:36
